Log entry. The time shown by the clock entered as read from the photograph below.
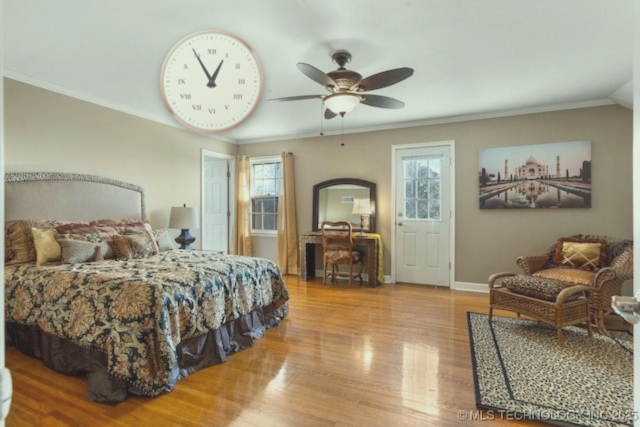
12:55
